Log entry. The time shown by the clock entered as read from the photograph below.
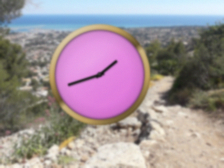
1:42
